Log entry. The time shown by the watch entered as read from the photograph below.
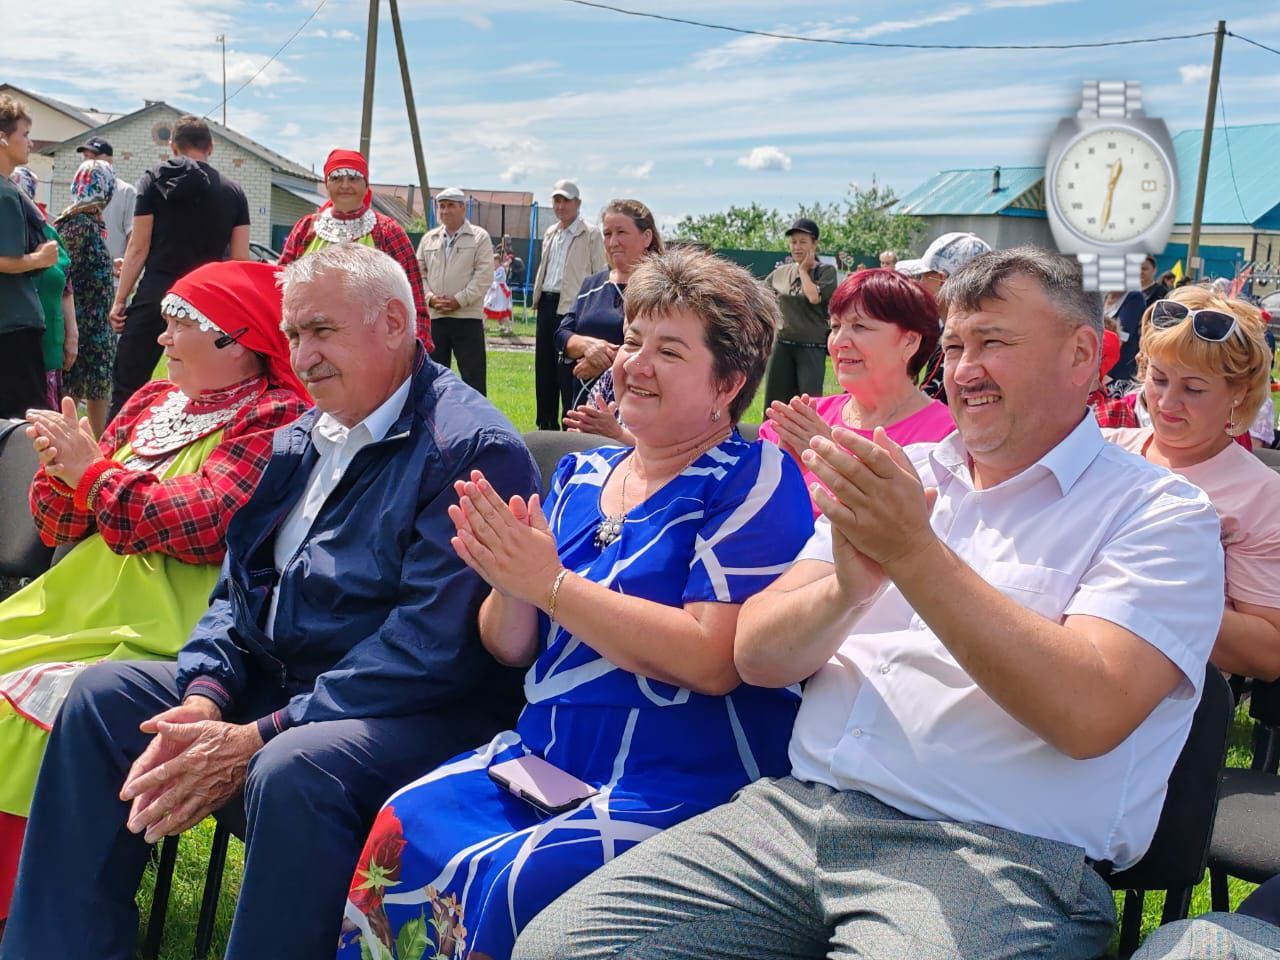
12:32
